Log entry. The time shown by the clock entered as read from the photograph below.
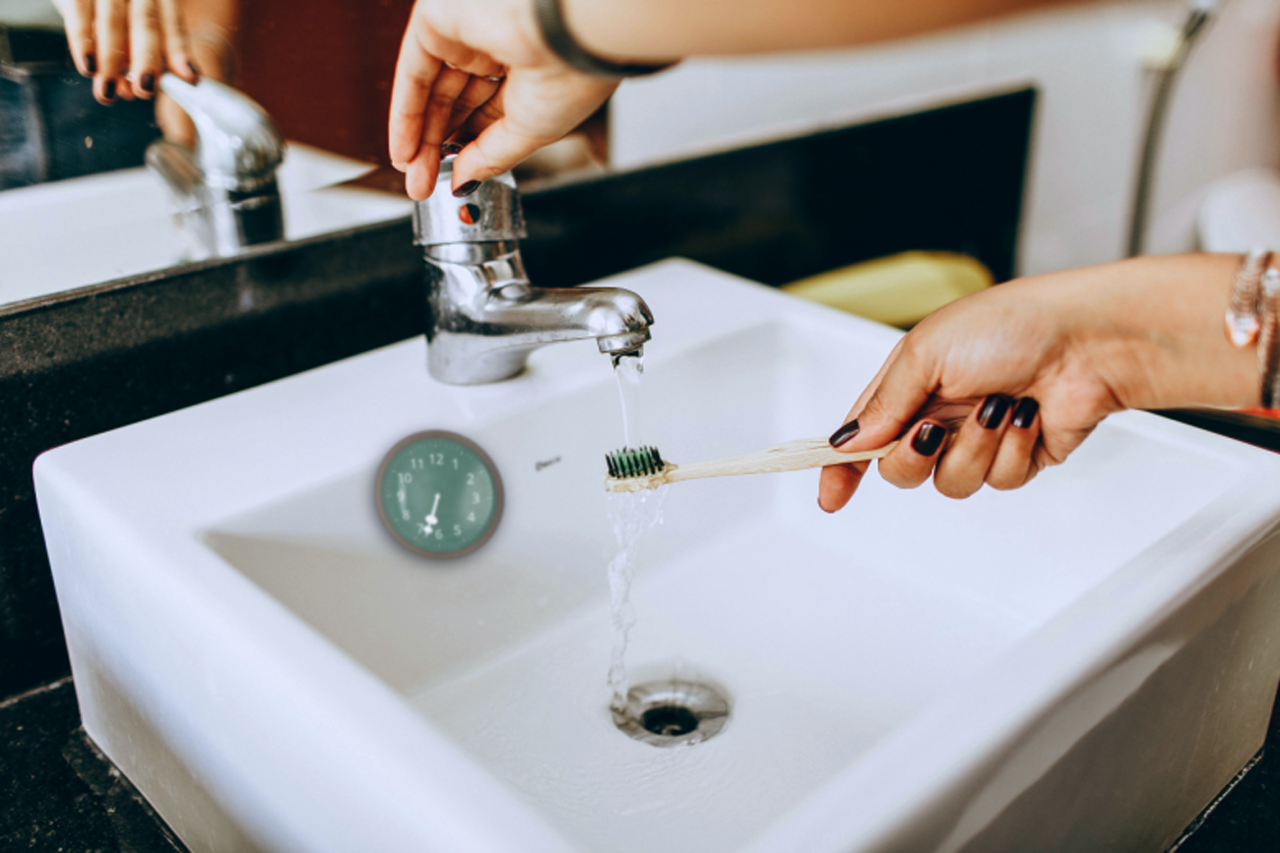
6:33
